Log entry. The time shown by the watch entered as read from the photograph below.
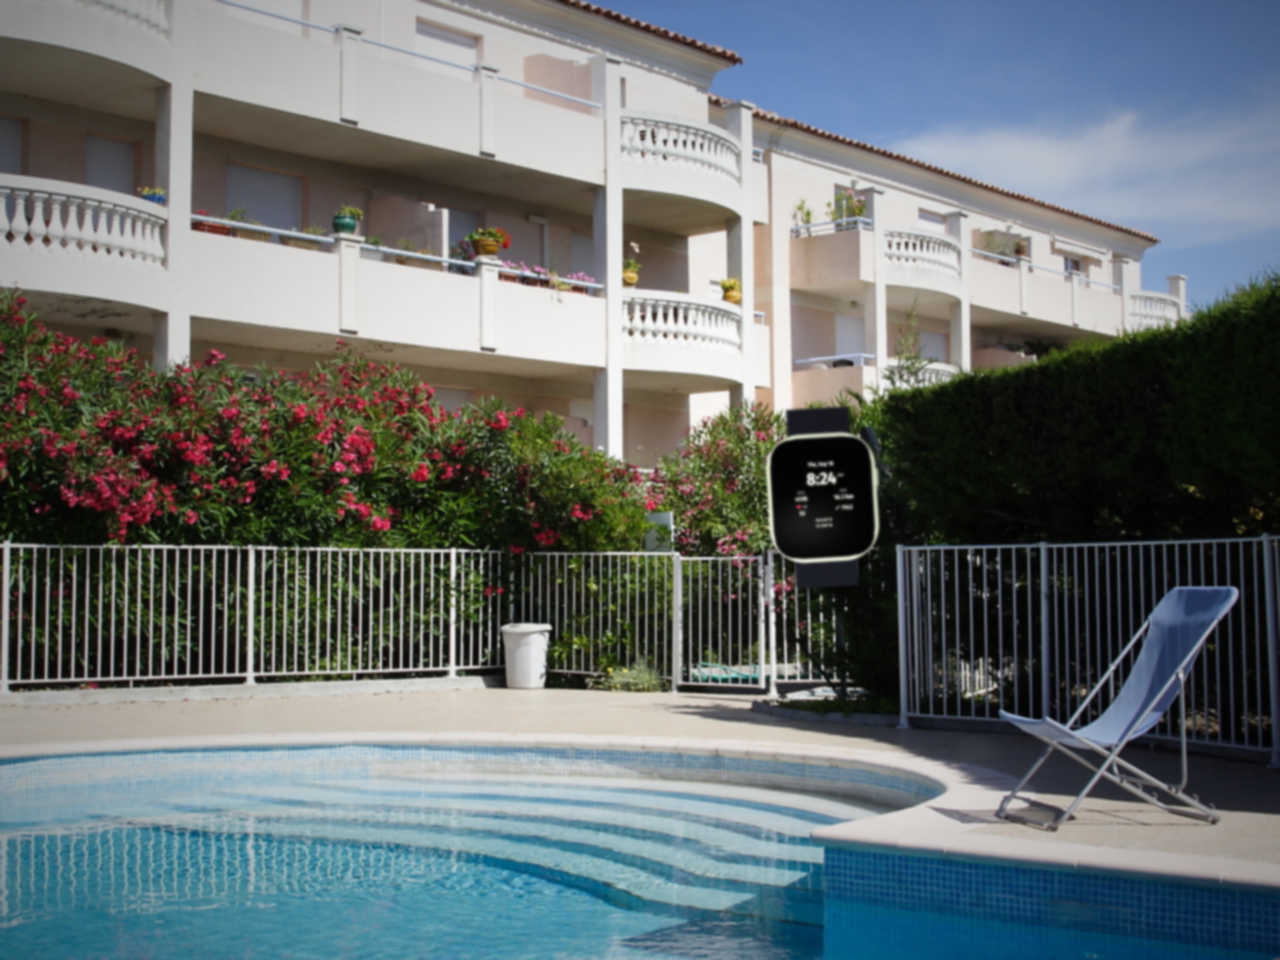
8:24
